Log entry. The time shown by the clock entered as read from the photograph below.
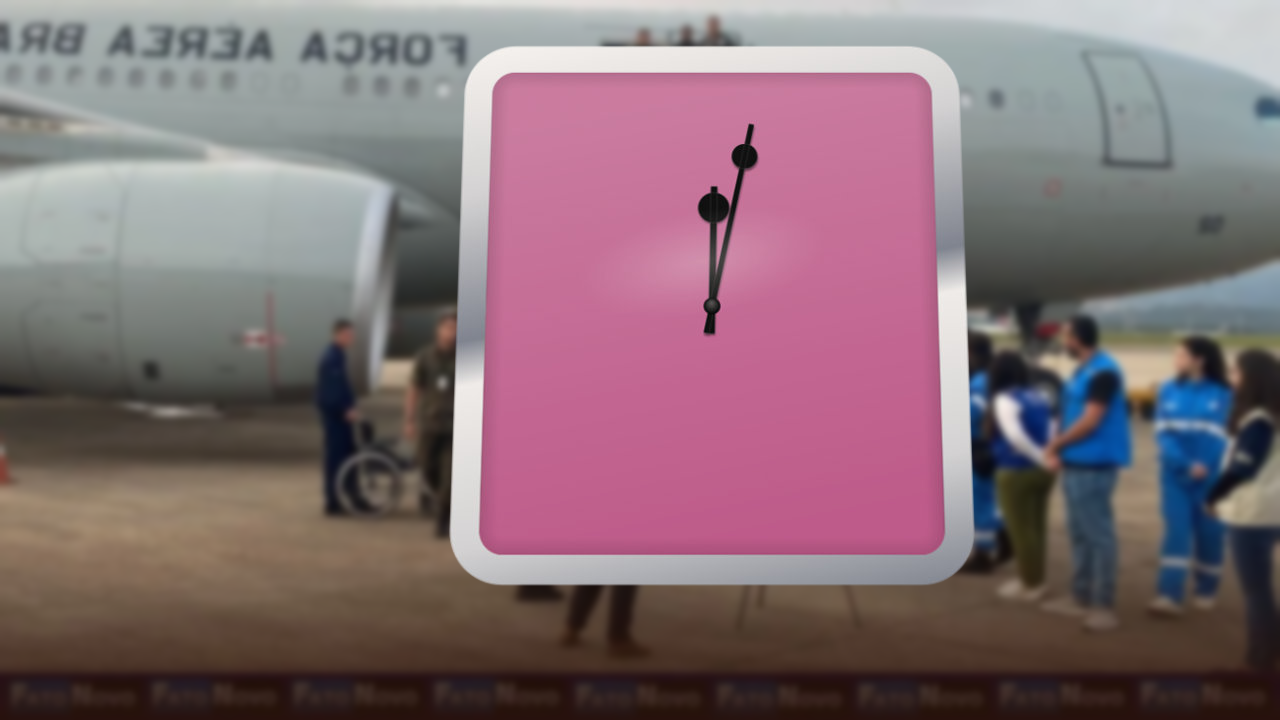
12:02
